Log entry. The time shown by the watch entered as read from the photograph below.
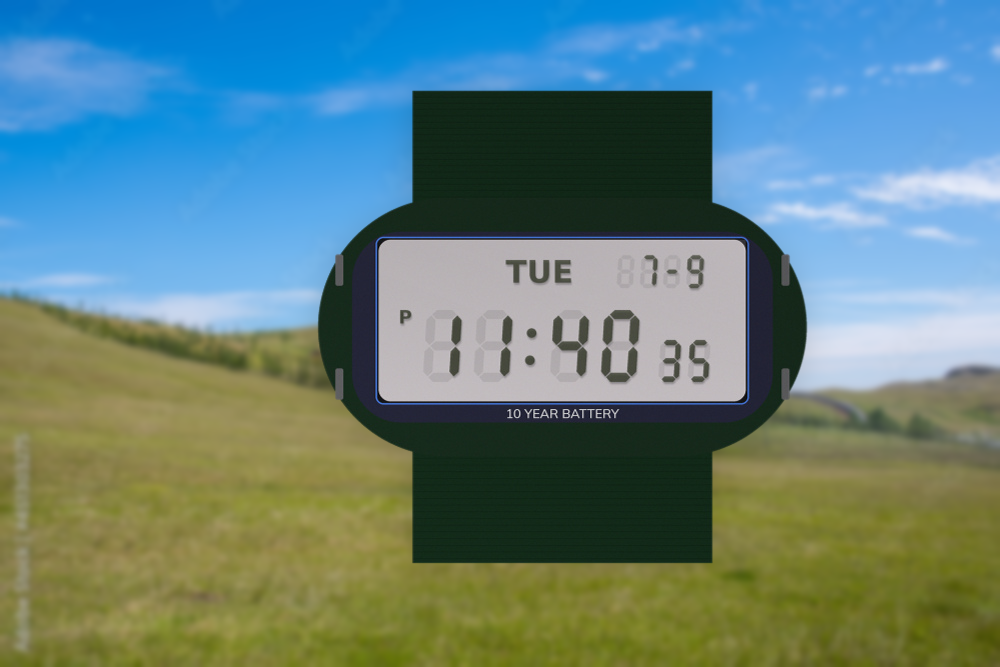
11:40:35
